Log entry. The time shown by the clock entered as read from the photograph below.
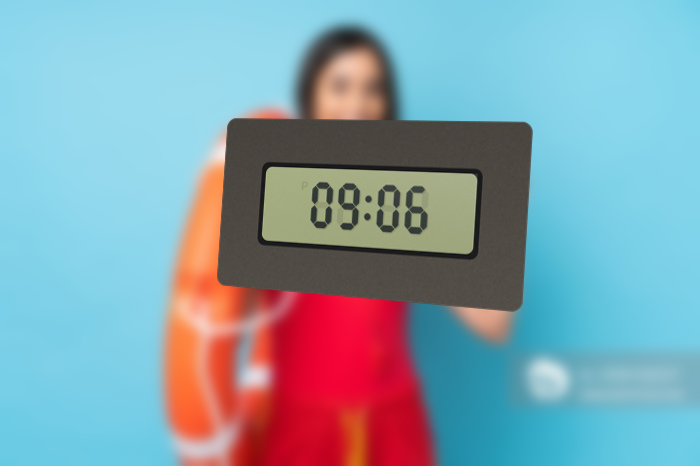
9:06
